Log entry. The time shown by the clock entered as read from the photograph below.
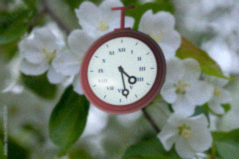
4:28
